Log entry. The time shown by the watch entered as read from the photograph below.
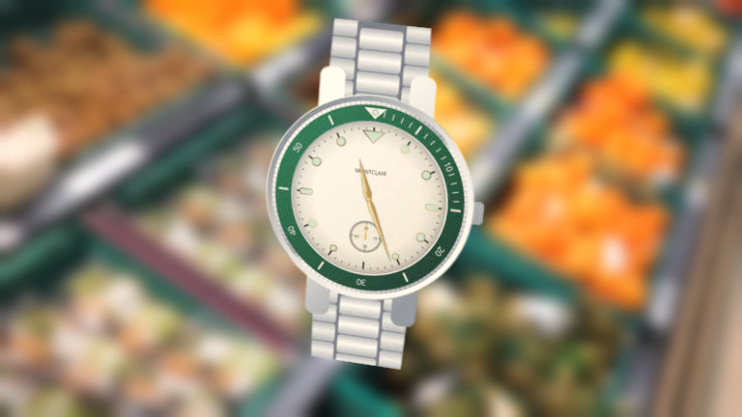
11:26
